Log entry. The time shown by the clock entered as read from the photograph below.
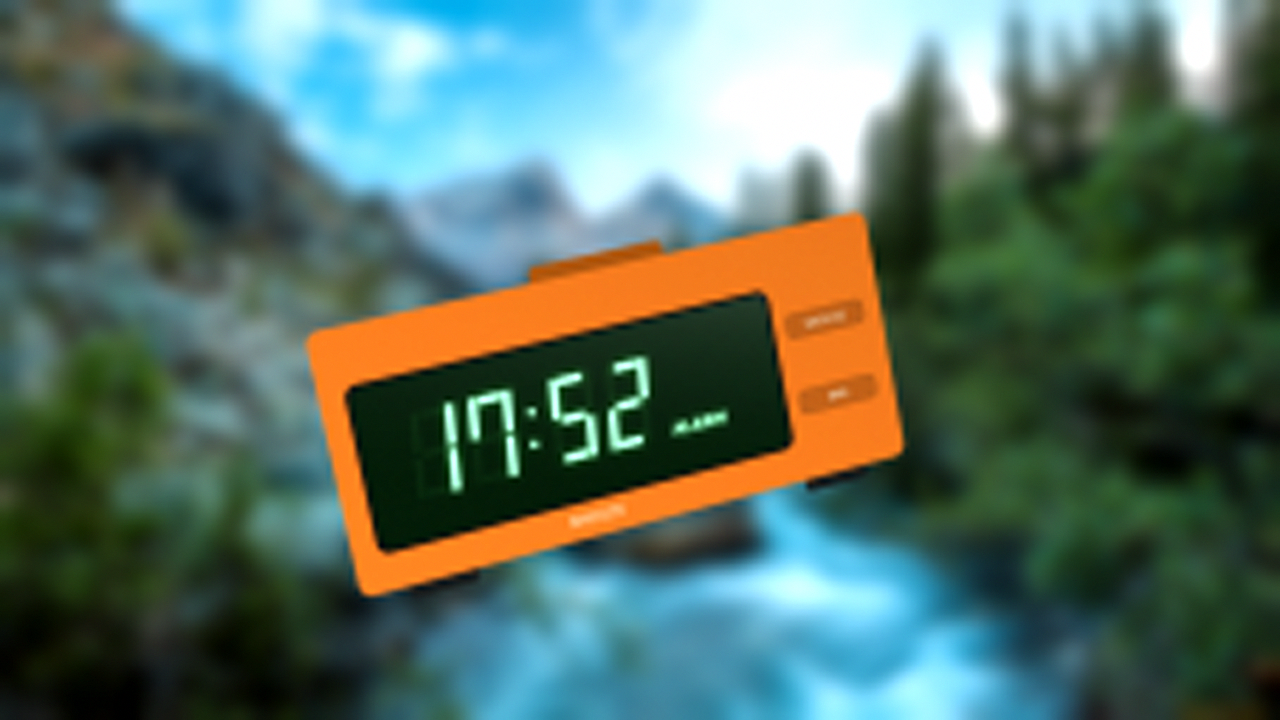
17:52
